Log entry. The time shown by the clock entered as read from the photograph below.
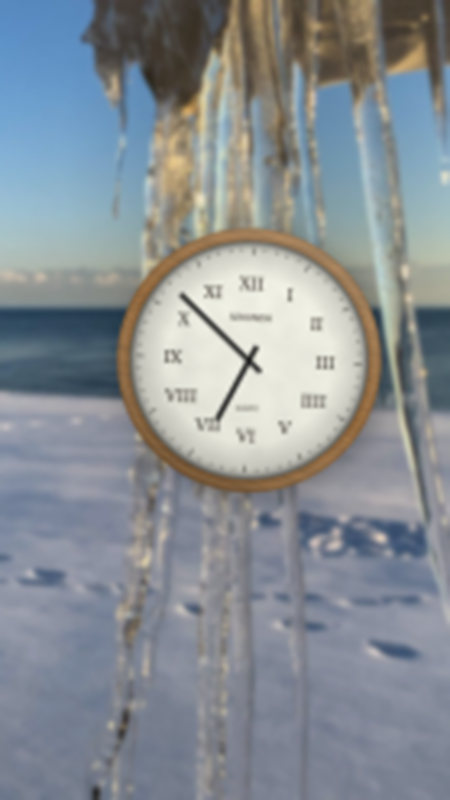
6:52
